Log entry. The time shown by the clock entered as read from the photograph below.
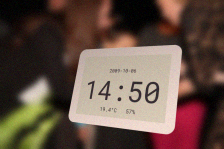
14:50
